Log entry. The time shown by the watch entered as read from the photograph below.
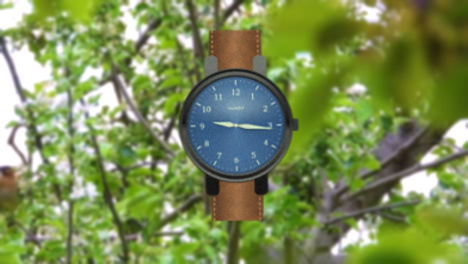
9:16
